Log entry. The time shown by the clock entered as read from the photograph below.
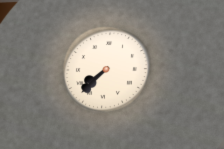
7:37
